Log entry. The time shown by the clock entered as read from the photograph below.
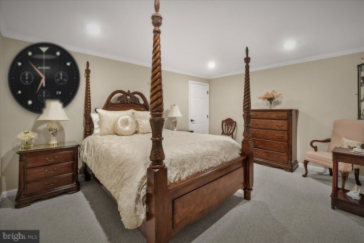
6:53
